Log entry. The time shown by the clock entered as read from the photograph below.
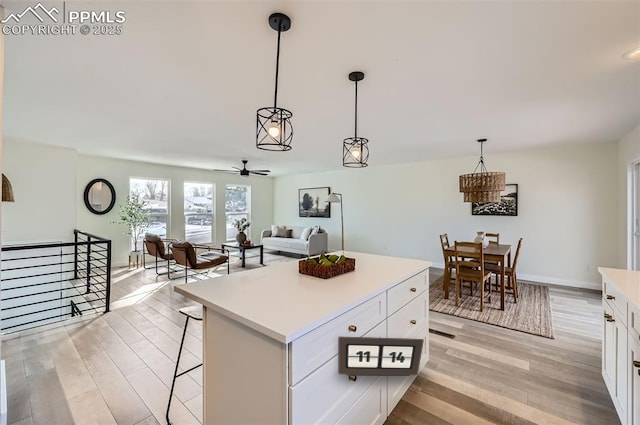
11:14
